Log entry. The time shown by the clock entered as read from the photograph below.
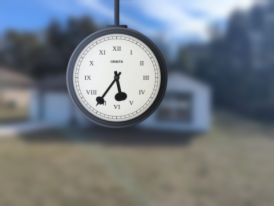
5:36
